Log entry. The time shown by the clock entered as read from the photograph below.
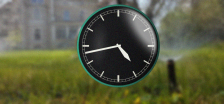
4:43
